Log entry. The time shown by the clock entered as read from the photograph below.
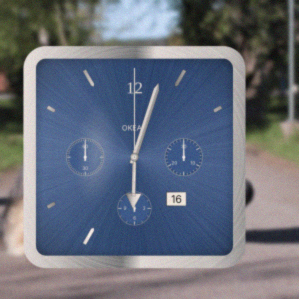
6:03
